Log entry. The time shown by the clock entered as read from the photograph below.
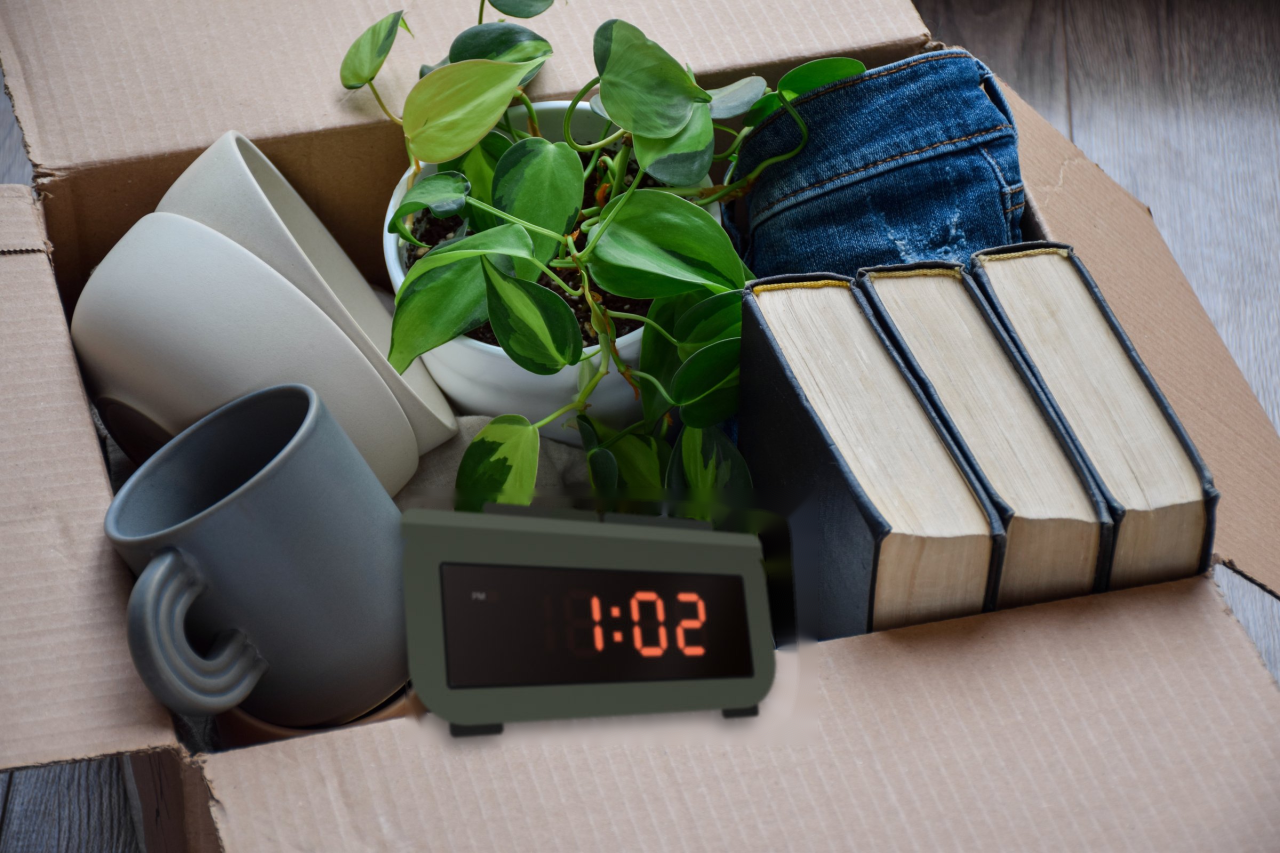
1:02
